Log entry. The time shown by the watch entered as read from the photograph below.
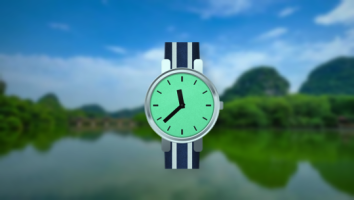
11:38
